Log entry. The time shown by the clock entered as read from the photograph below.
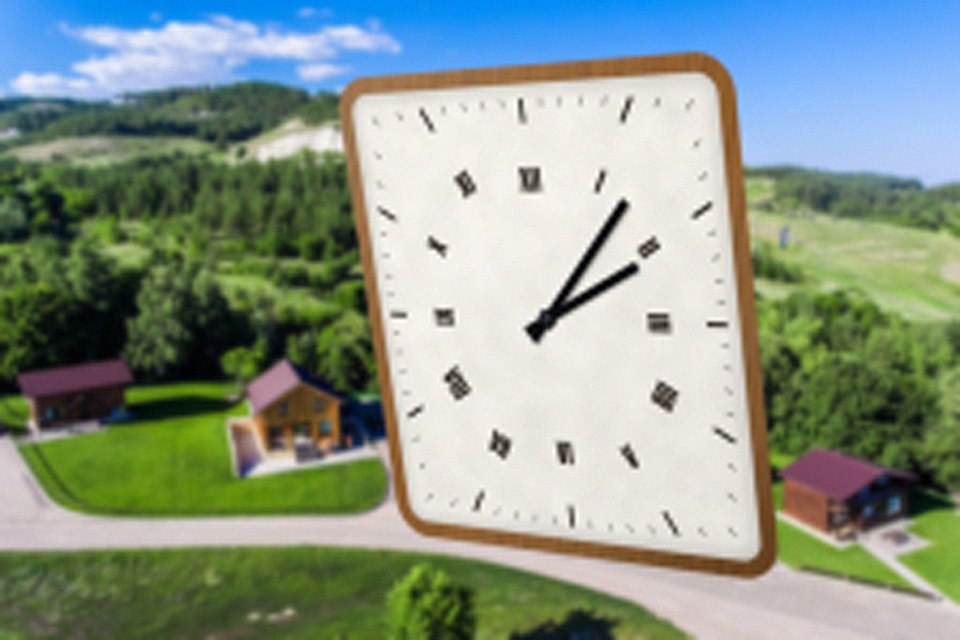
2:07
